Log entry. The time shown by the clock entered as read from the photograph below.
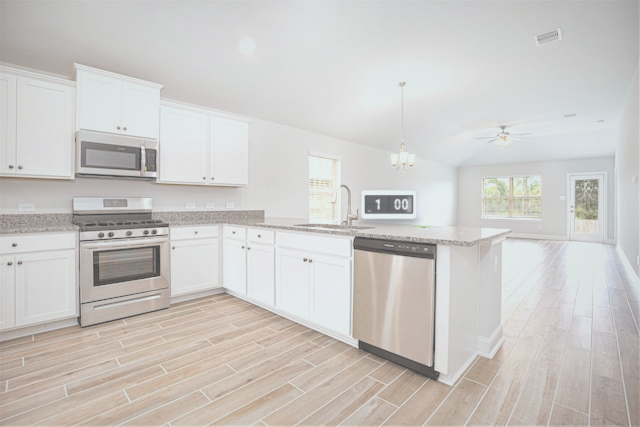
1:00
